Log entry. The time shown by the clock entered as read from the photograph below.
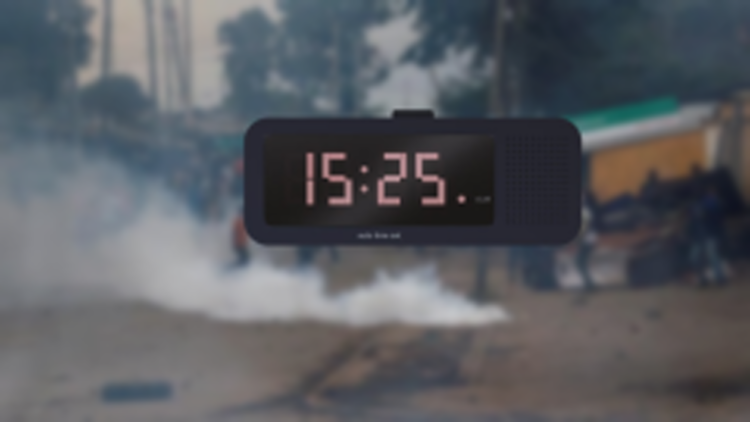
15:25
